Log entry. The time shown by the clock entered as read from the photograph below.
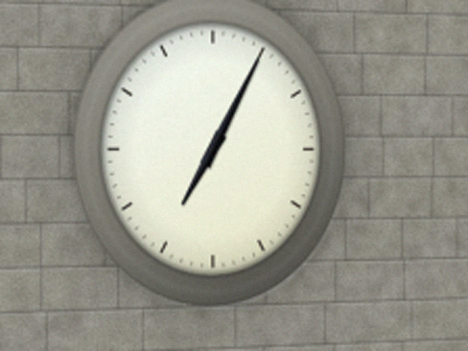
7:05
